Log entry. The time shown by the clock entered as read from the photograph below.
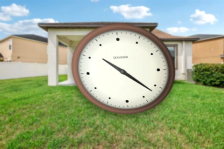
10:22
